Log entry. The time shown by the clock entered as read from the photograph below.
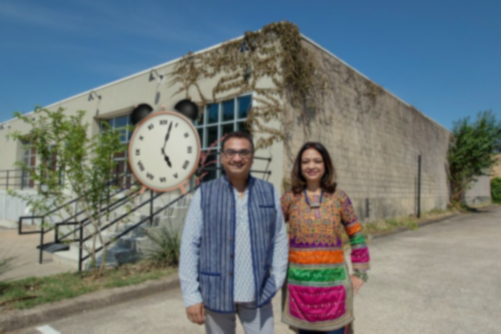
5:03
